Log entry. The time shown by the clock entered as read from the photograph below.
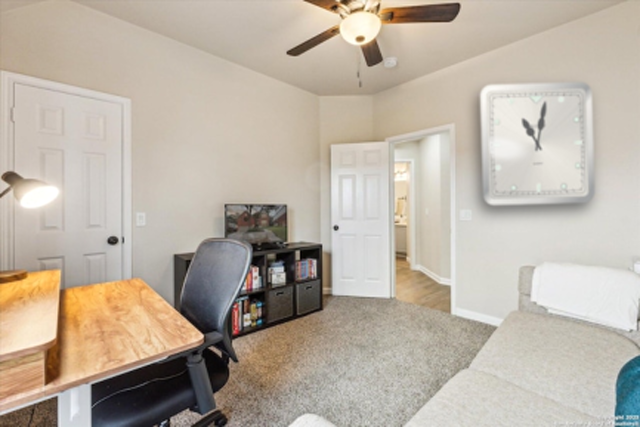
11:02
